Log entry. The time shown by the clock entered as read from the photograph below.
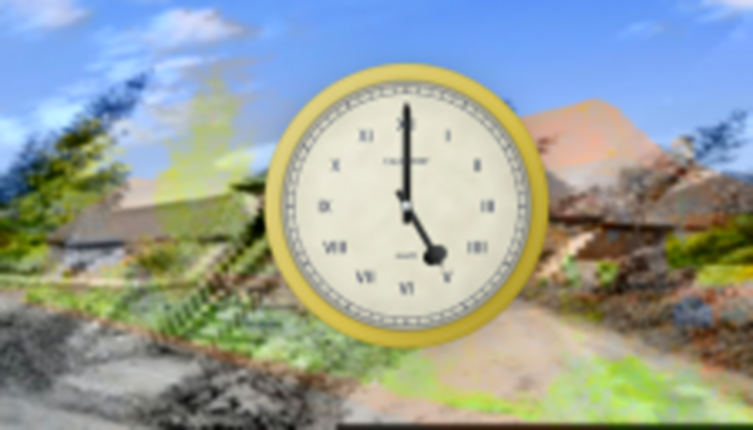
5:00
